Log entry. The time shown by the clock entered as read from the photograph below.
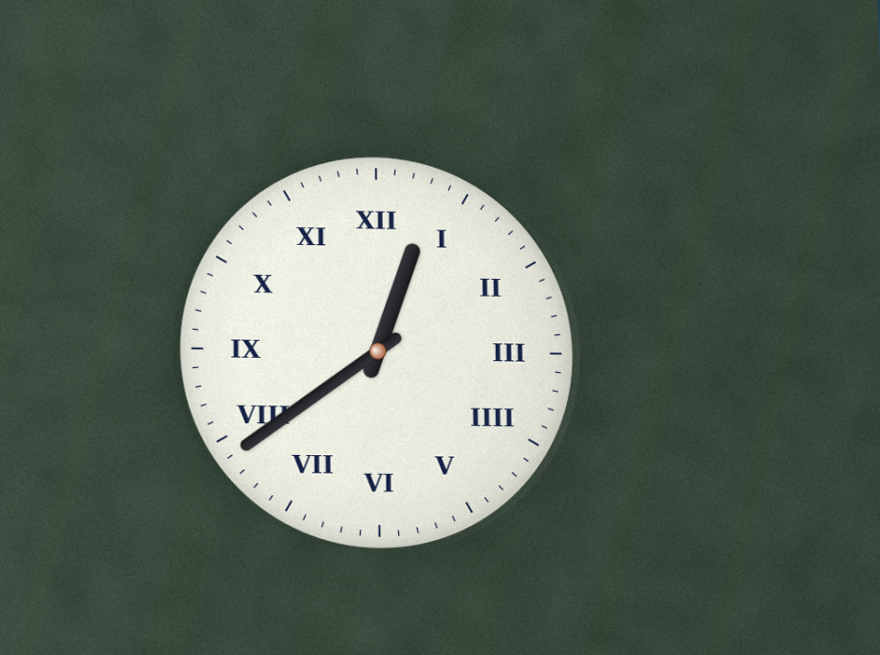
12:39
